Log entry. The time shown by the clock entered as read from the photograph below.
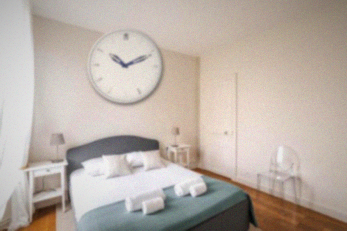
10:11
